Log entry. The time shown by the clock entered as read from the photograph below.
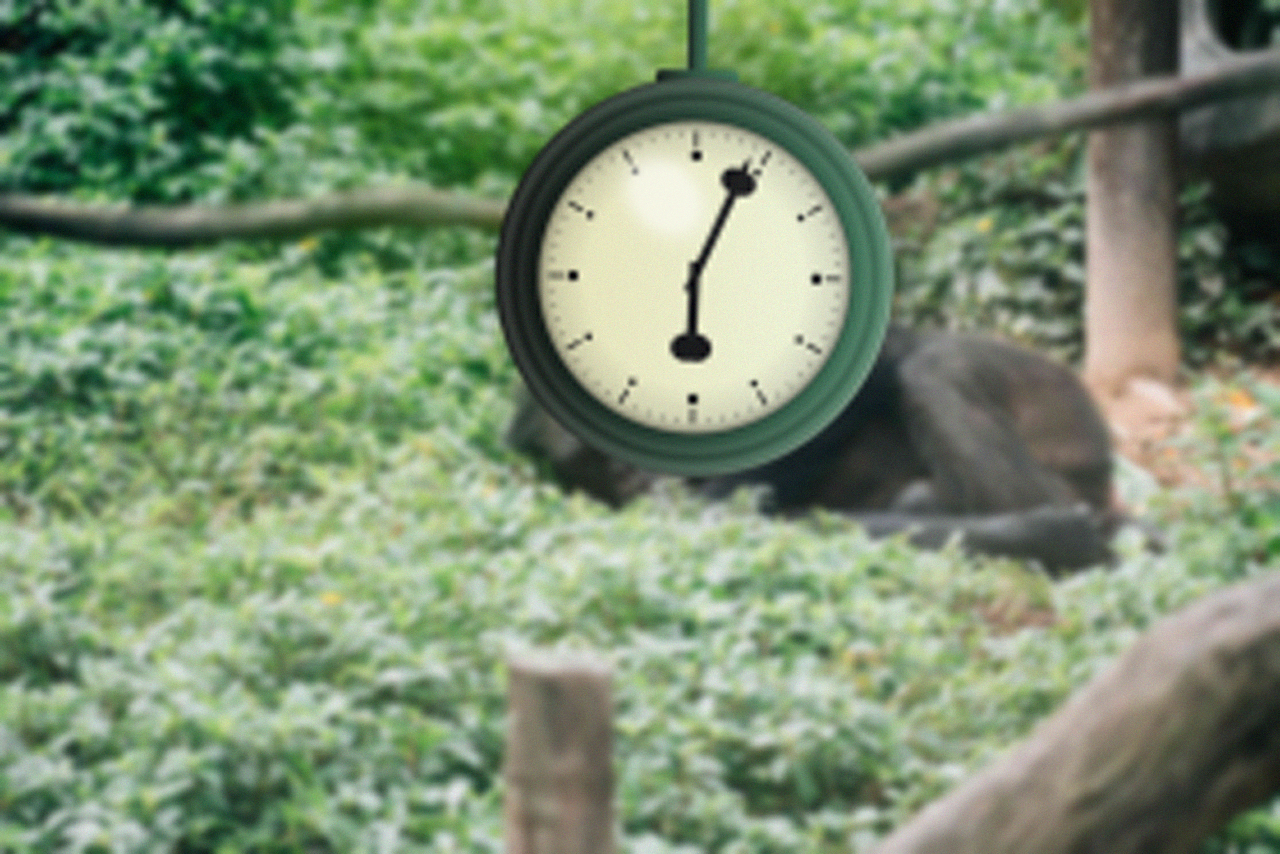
6:04
